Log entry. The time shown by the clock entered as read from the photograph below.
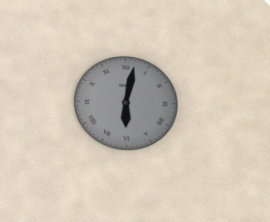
6:02
